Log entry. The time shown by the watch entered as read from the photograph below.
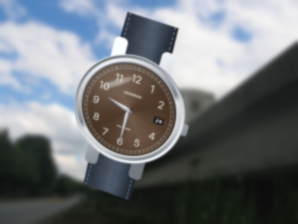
9:30
